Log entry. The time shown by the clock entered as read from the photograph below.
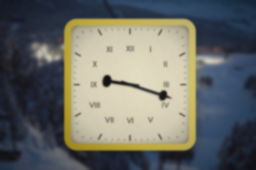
9:18
